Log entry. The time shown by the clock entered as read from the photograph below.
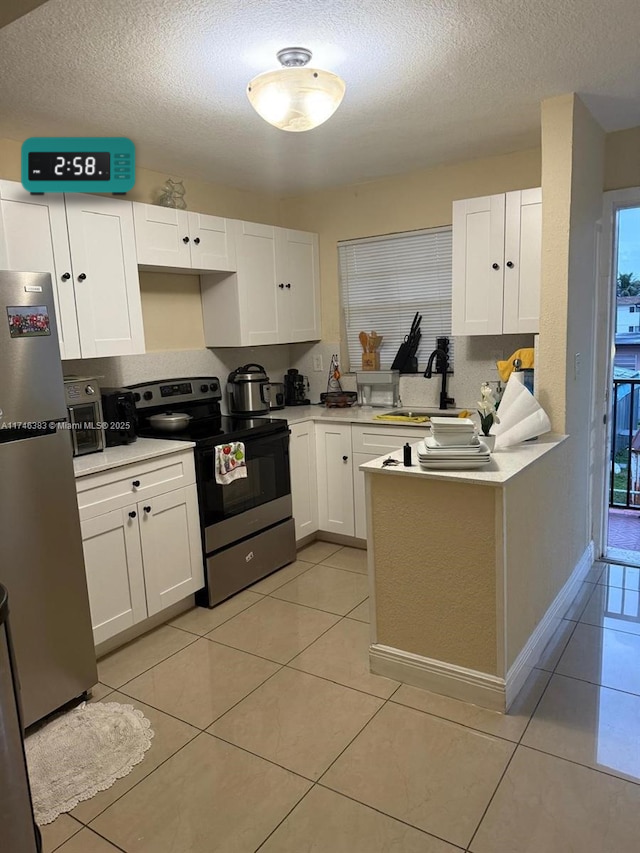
2:58
